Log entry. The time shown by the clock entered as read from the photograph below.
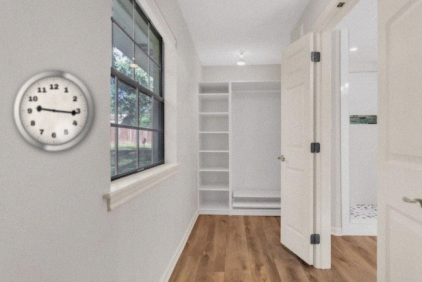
9:16
